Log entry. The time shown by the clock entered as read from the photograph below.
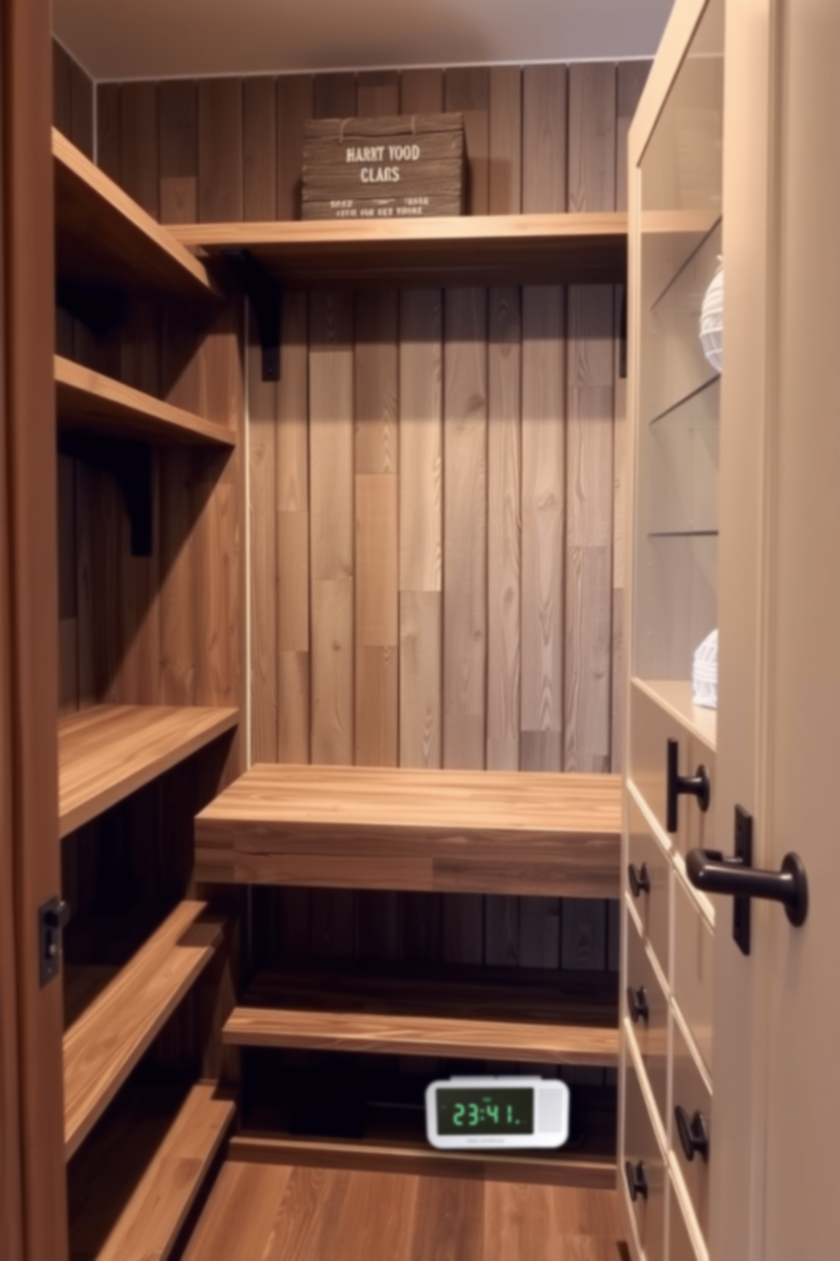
23:41
